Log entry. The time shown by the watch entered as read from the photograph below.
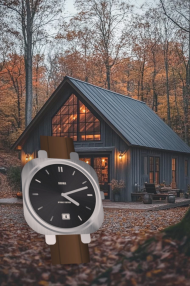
4:12
